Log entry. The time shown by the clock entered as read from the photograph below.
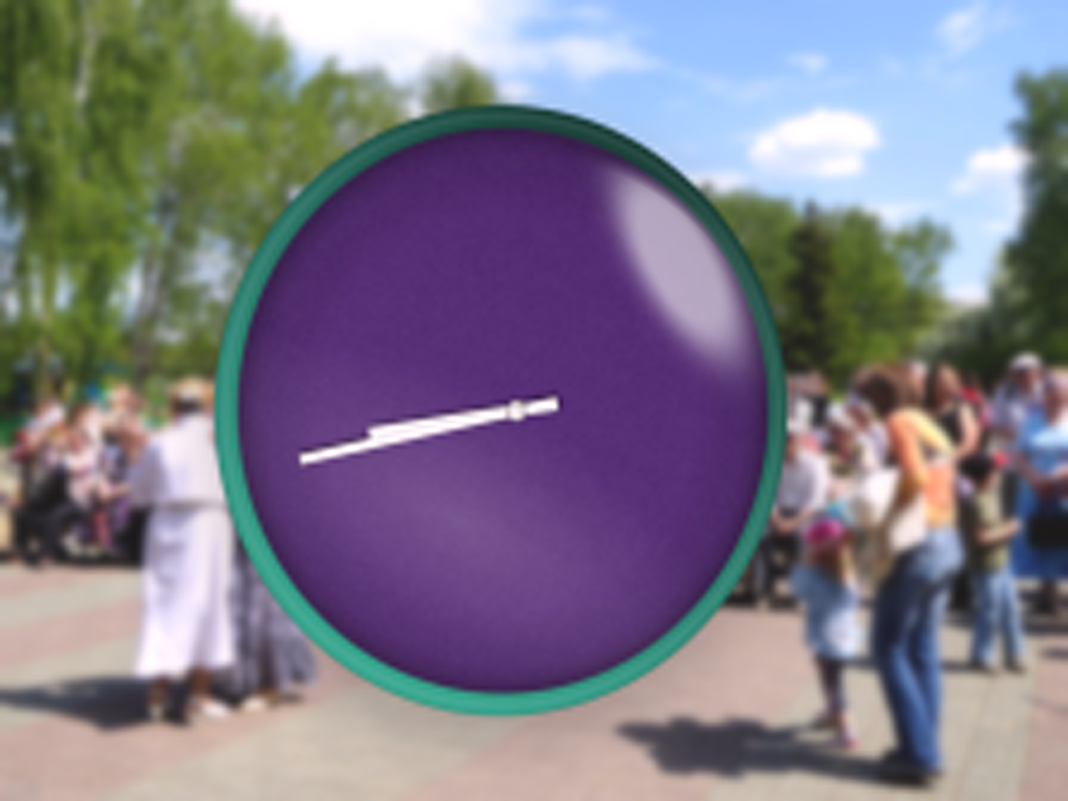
8:43
